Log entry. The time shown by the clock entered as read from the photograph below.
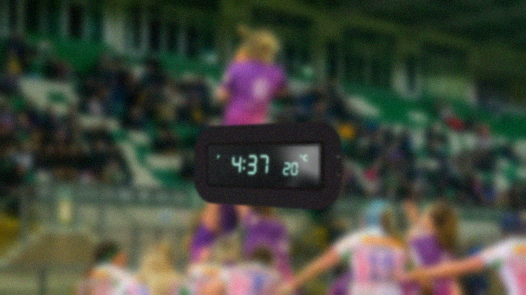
4:37
